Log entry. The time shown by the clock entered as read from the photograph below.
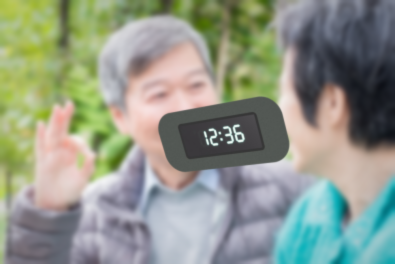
12:36
